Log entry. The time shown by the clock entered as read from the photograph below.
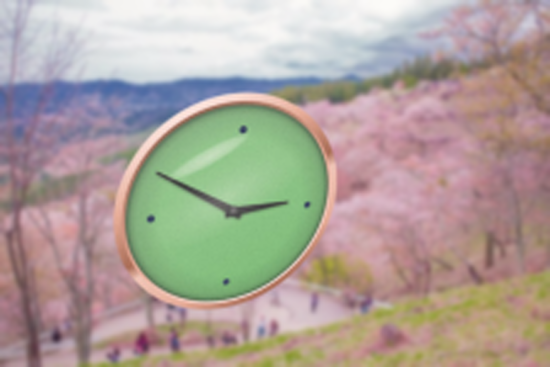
2:50
